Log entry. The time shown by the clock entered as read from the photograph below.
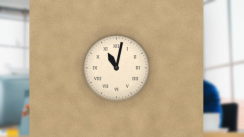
11:02
